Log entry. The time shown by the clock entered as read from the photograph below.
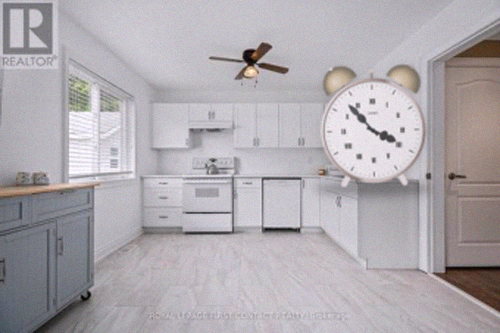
3:53
